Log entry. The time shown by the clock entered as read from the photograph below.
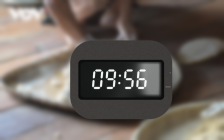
9:56
